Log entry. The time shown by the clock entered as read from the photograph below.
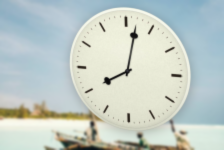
8:02
